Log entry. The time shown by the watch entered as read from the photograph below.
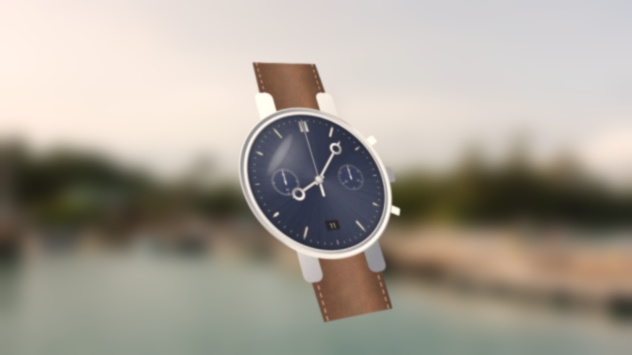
8:07
